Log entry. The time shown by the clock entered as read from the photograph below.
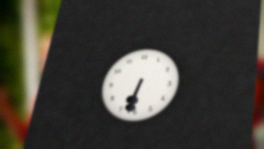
6:32
